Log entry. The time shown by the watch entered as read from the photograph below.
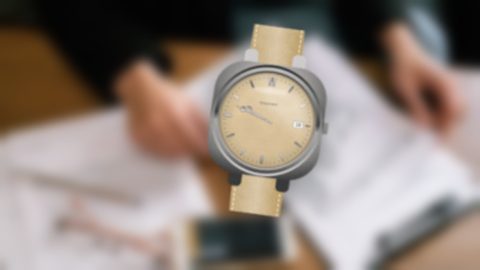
9:48
